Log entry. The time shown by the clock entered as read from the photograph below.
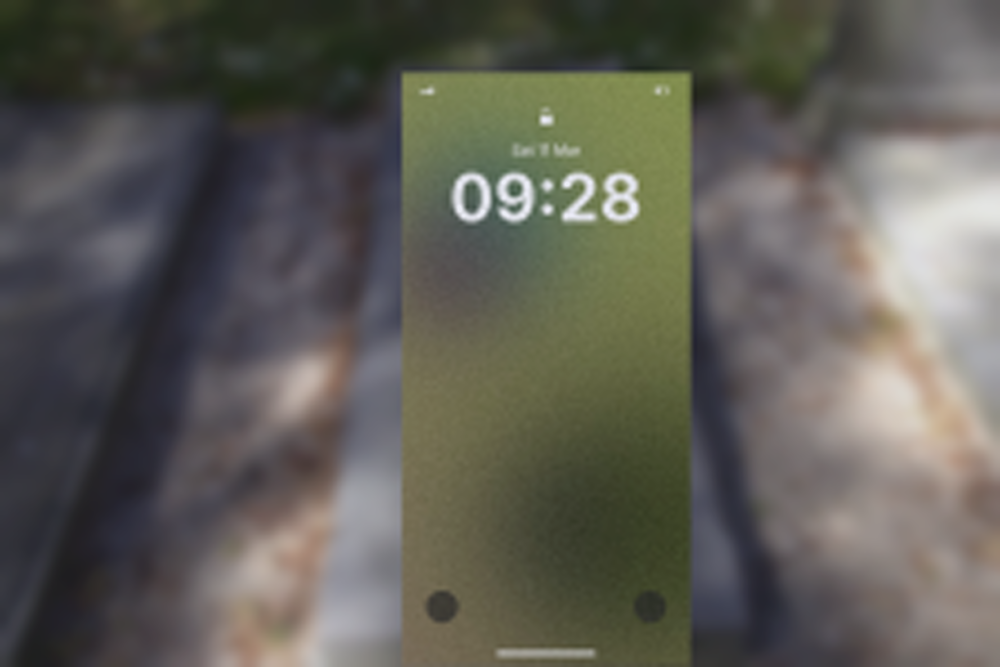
9:28
